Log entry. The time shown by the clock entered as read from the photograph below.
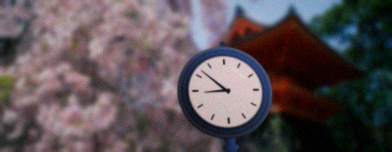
8:52
